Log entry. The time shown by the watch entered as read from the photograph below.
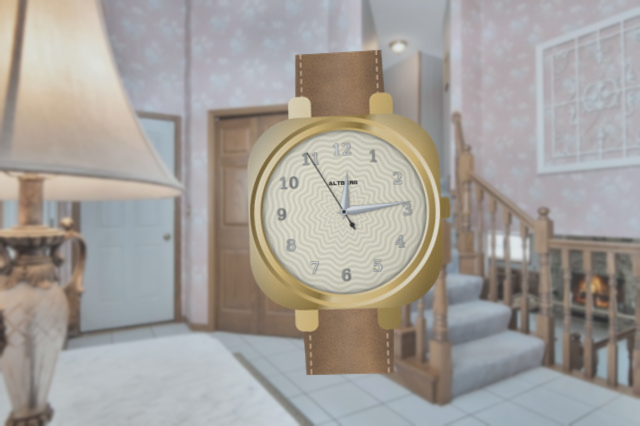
12:13:55
